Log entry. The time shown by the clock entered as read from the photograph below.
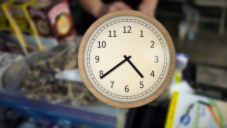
4:39
